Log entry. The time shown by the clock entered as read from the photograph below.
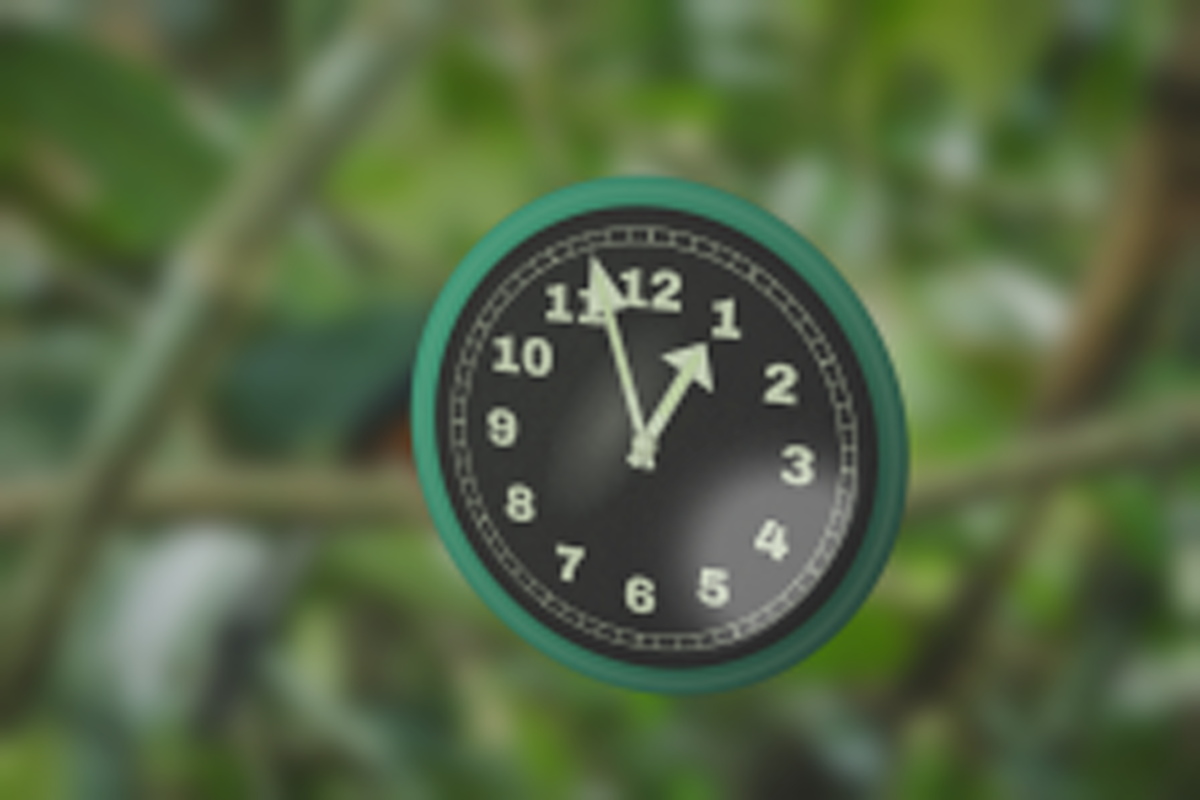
12:57
